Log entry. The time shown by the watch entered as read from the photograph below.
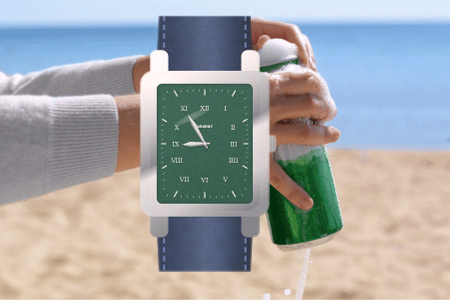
8:55
